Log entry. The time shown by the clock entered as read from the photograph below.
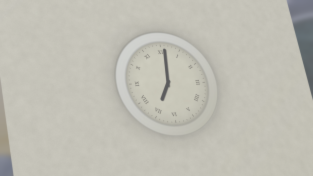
7:01
